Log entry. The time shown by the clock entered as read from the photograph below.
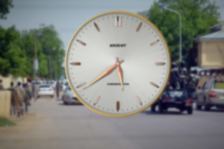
5:39
